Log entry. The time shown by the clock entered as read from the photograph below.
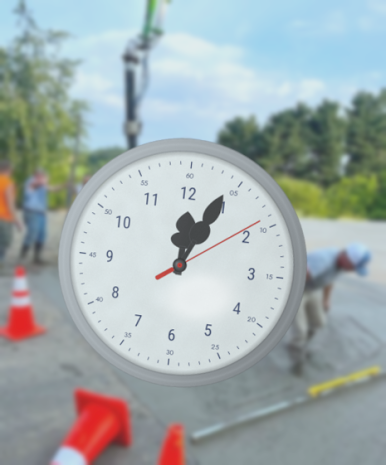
12:04:09
